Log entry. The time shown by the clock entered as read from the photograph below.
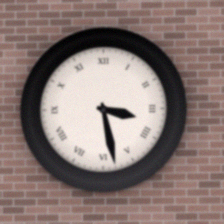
3:28
